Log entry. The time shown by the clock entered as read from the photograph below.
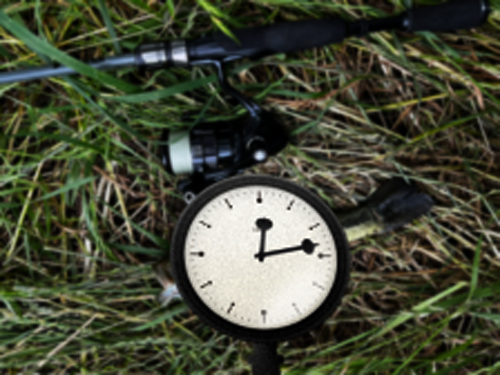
12:13
